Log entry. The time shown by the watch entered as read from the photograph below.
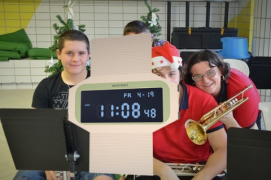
11:08:48
